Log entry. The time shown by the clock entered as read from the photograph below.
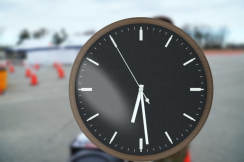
6:28:55
